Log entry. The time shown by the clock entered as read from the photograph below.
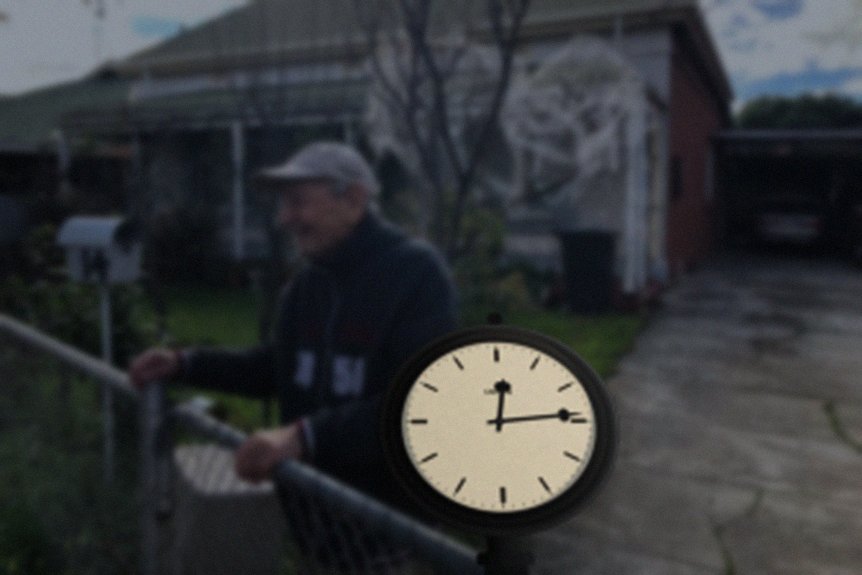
12:14
